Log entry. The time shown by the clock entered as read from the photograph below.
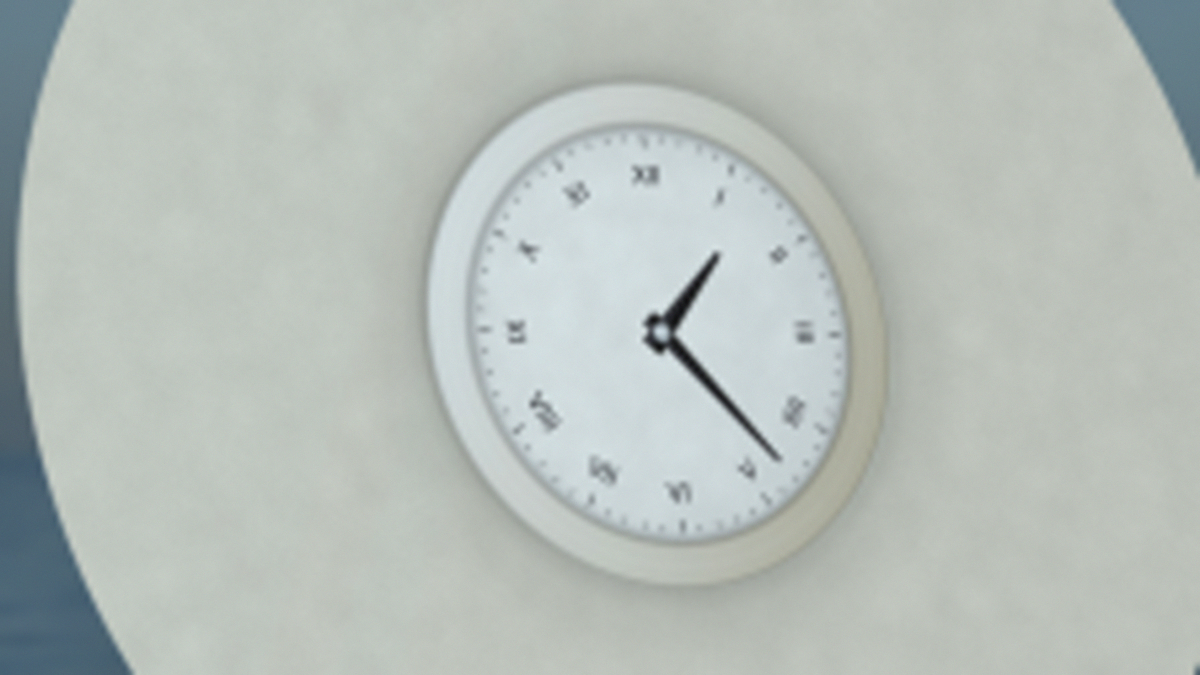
1:23
